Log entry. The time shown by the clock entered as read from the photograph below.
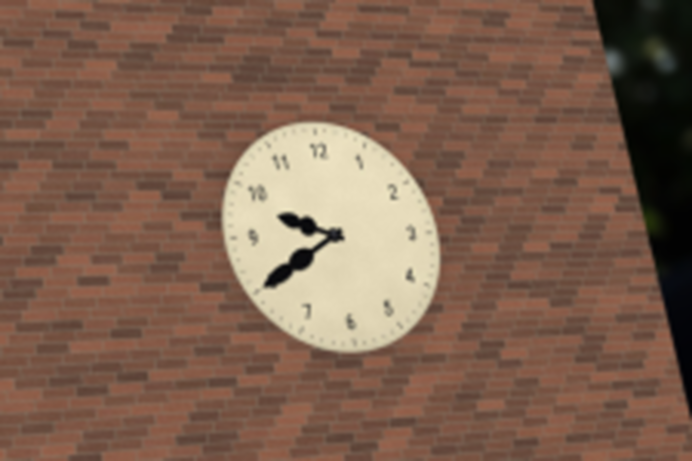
9:40
